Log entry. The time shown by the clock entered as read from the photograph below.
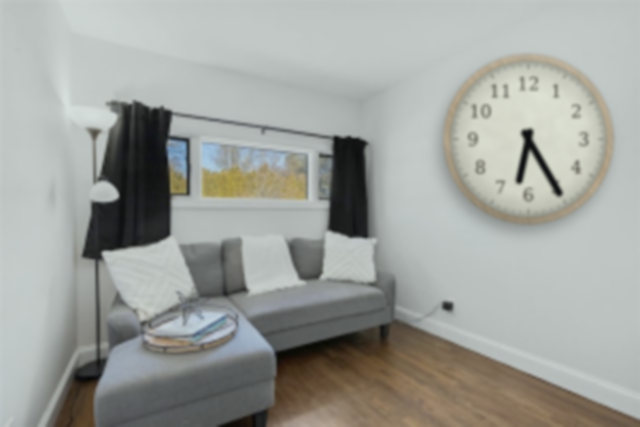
6:25
